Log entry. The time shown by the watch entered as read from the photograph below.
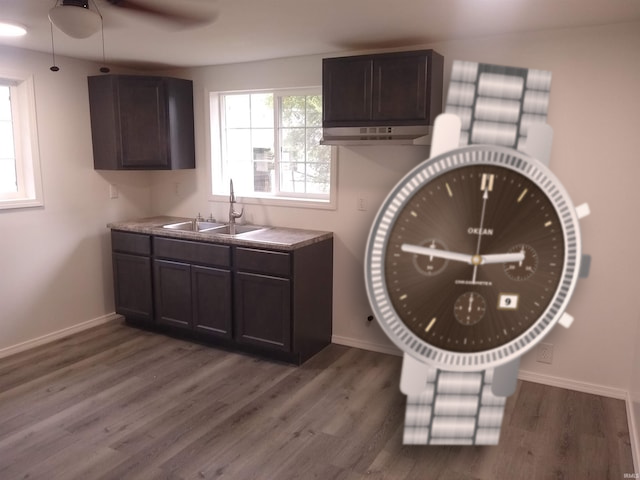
2:46
